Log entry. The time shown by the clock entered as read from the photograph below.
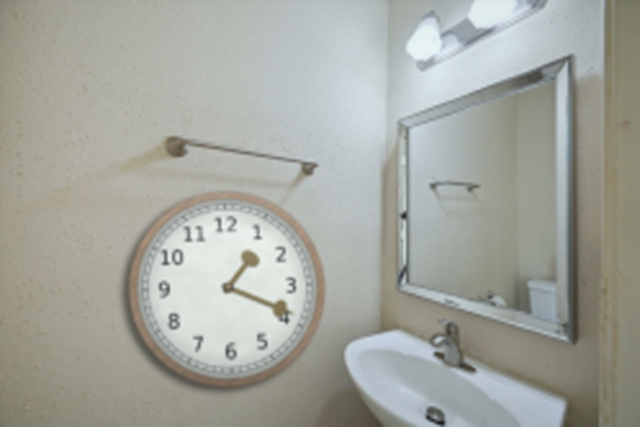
1:19
